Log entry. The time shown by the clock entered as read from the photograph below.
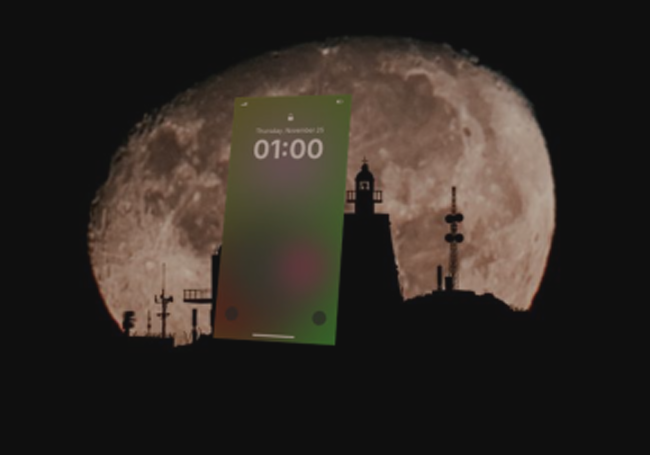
1:00
